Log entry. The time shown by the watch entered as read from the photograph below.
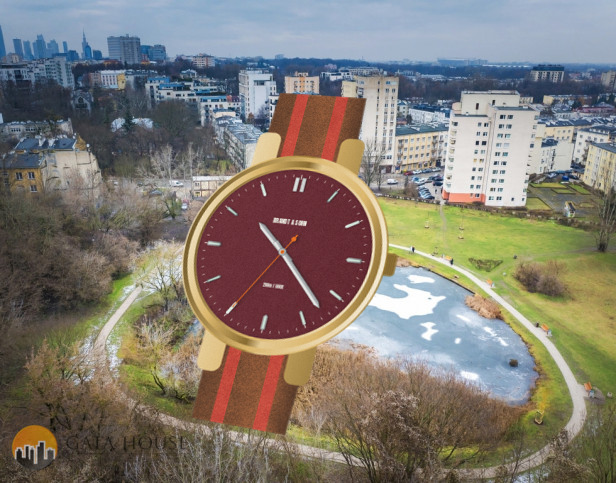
10:22:35
